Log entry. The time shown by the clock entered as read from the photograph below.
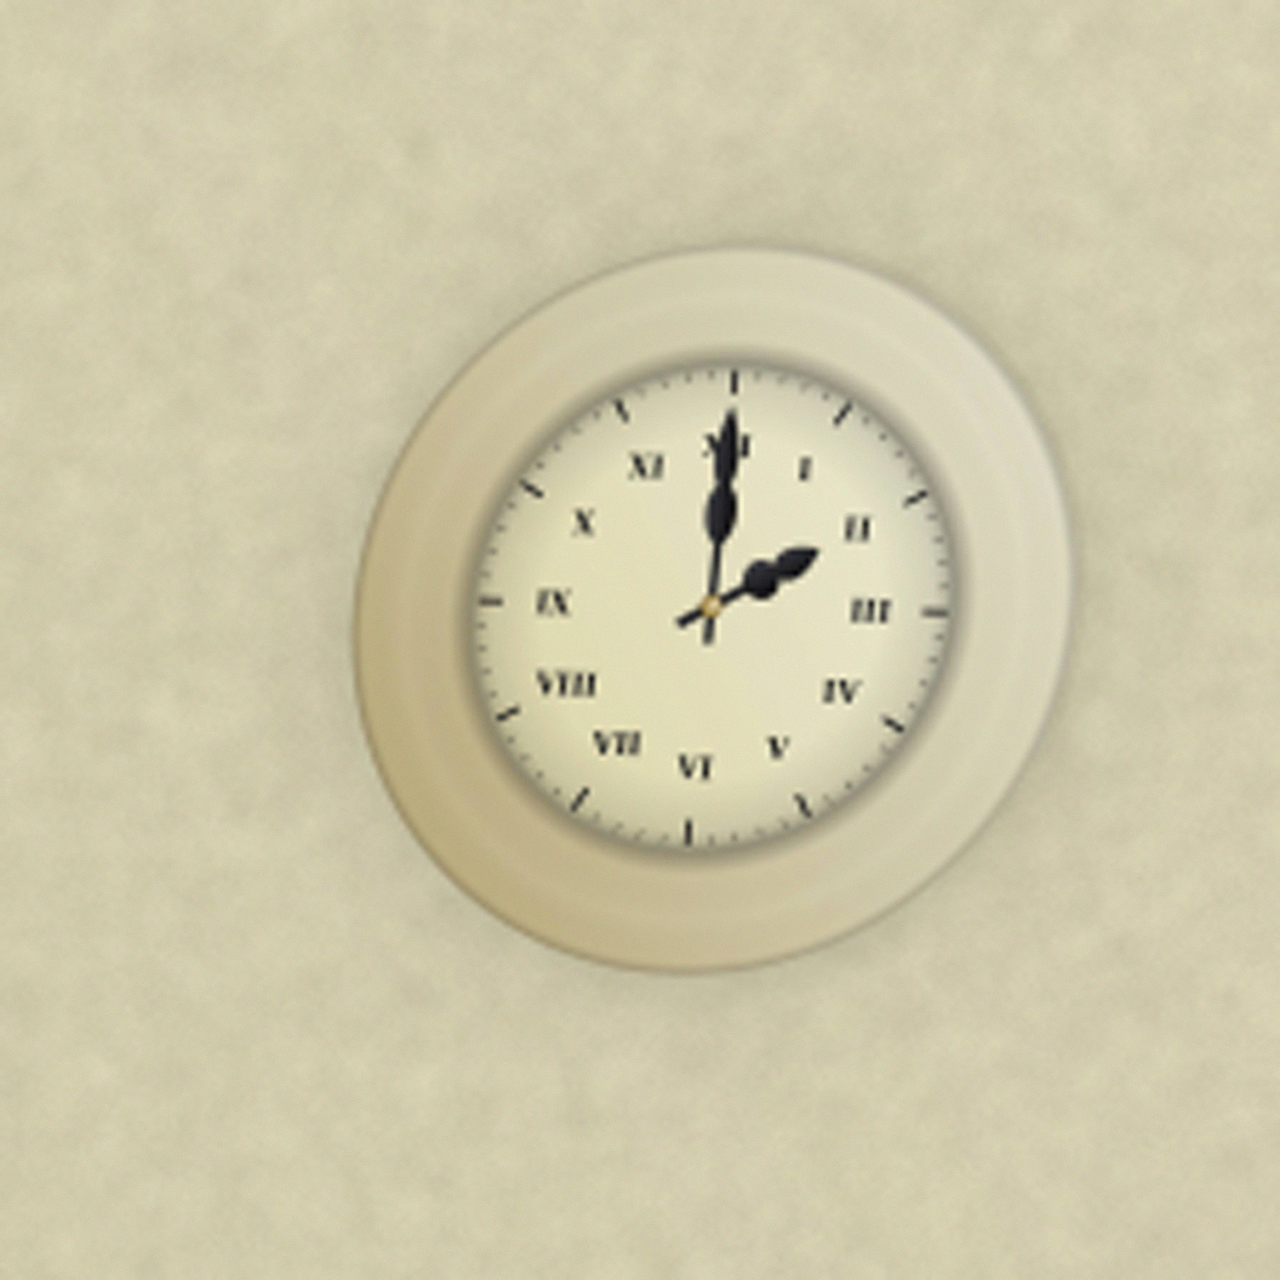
2:00
